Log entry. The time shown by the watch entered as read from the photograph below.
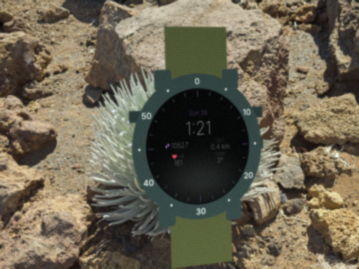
1:21
